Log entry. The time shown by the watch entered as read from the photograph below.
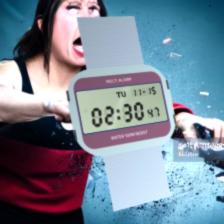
2:30:47
